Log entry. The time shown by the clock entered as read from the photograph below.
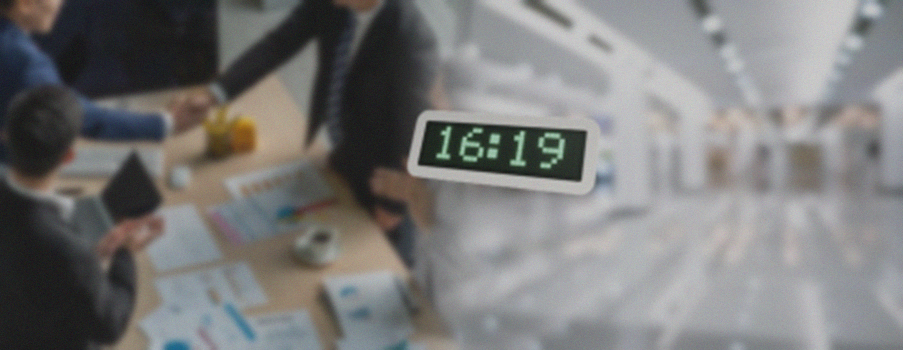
16:19
